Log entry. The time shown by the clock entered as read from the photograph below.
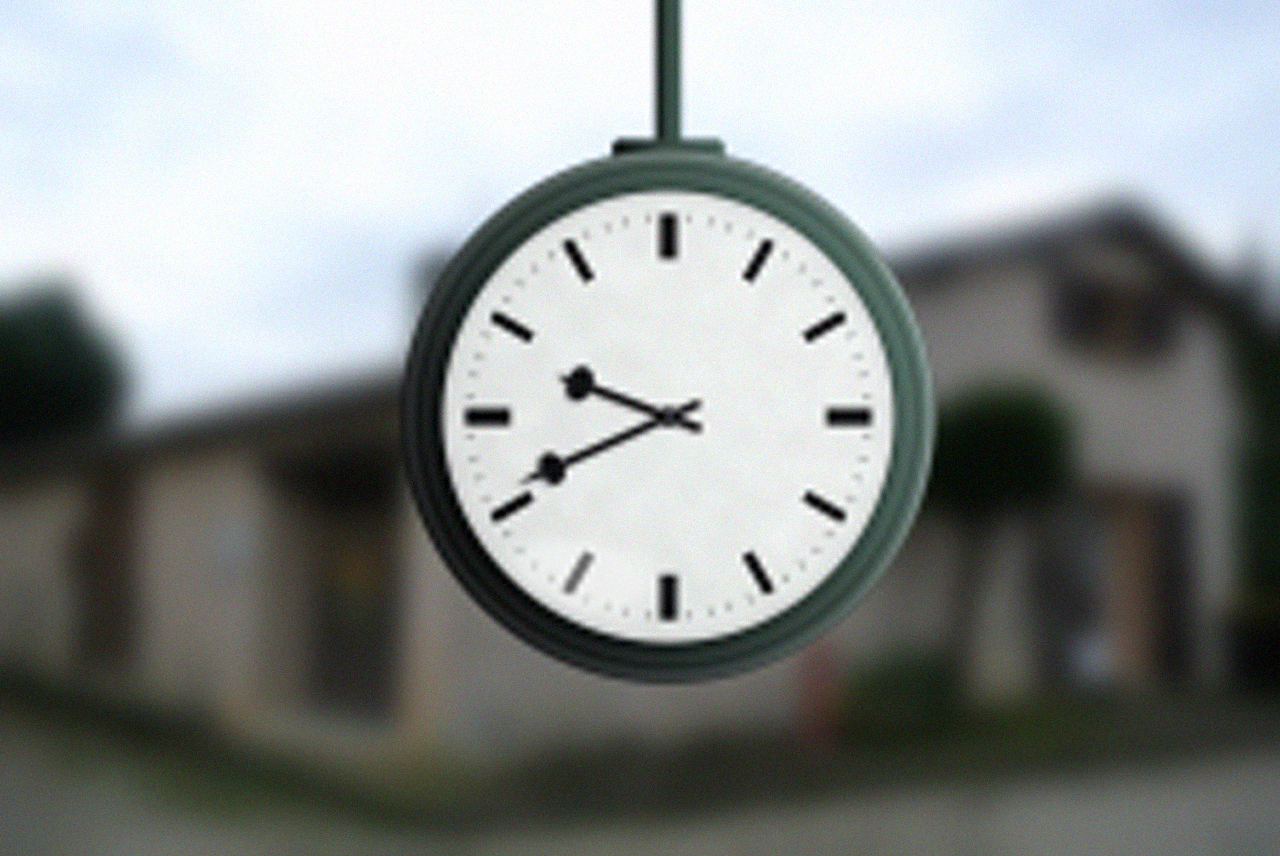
9:41
